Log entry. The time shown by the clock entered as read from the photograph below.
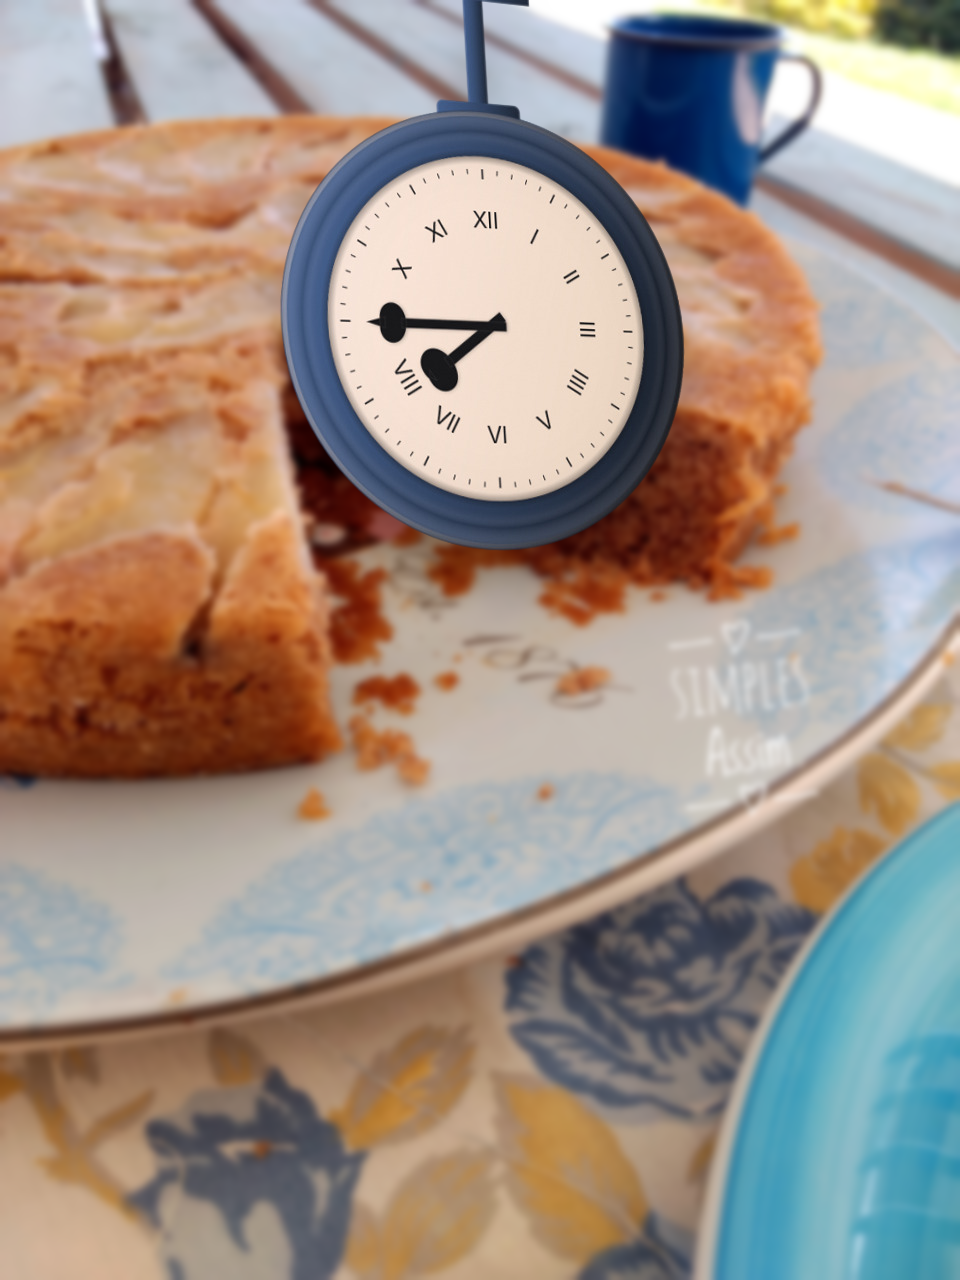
7:45
